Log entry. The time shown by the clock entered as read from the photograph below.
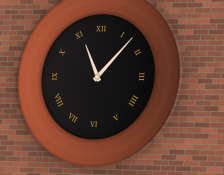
11:07
